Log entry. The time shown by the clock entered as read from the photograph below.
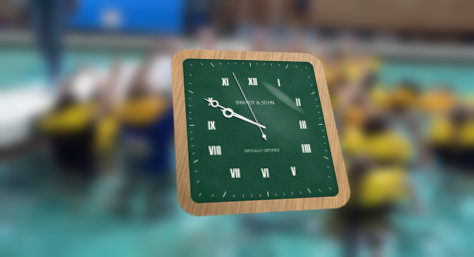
9:49:57
